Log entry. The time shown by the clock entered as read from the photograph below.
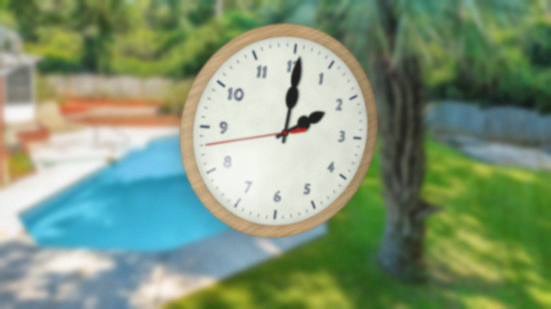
2:00:43
